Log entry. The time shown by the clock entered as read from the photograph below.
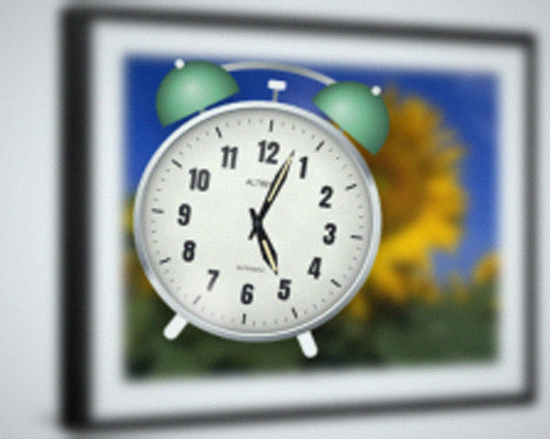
5:03
